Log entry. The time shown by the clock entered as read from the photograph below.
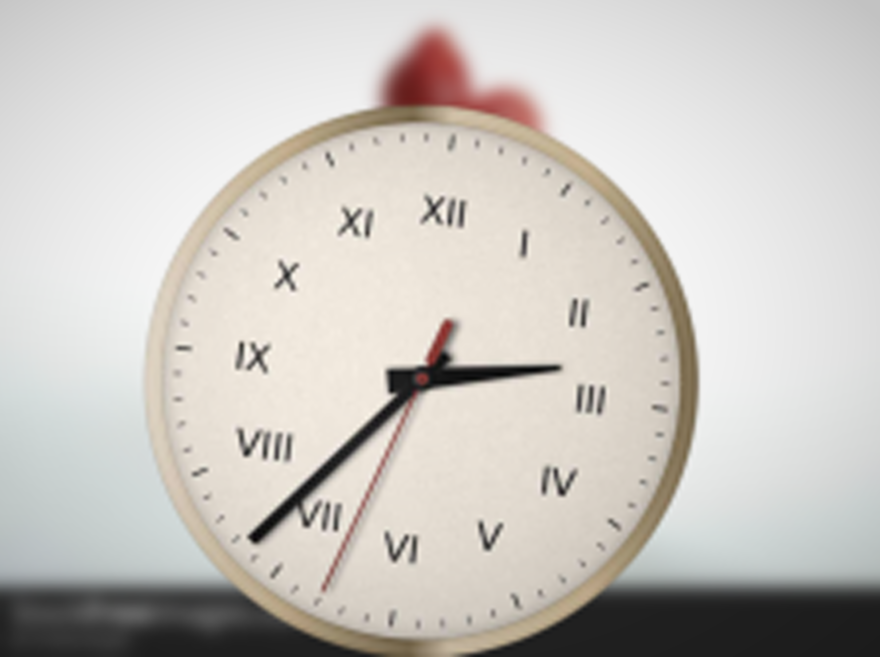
2:36:33
